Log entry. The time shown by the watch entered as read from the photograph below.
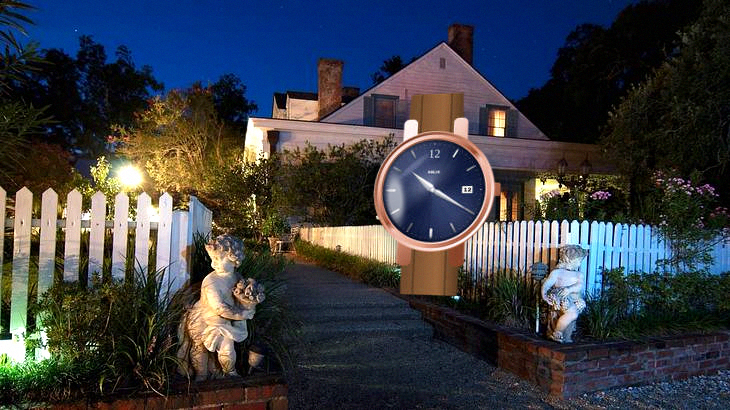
10:20
